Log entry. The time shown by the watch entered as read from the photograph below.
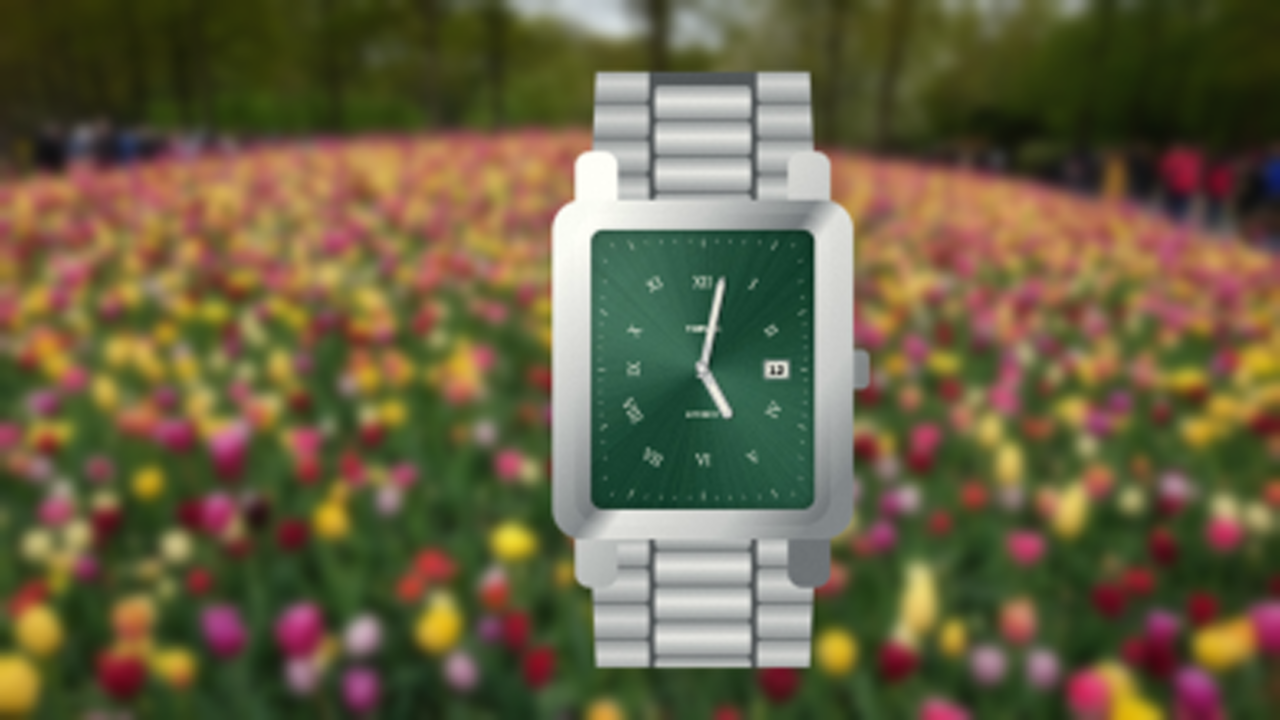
5:02
